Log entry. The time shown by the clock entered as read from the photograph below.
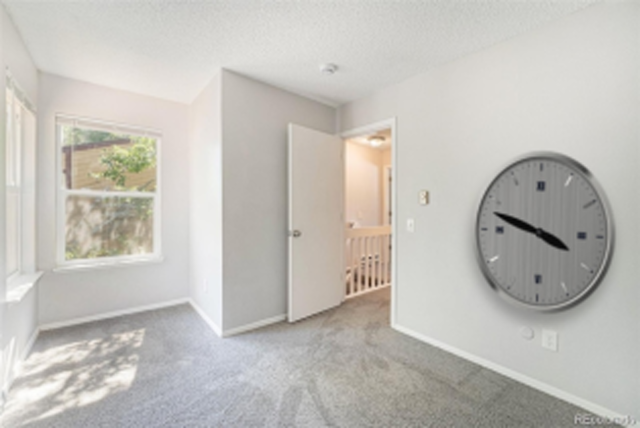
3:48
